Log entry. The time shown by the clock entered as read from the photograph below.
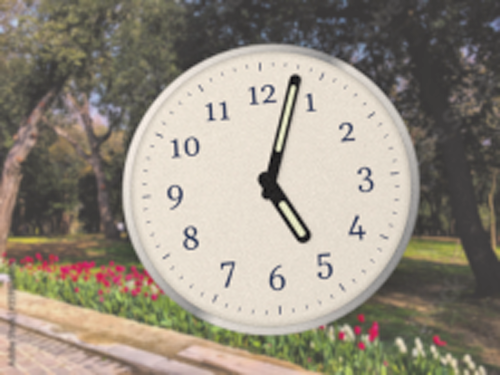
5:03
